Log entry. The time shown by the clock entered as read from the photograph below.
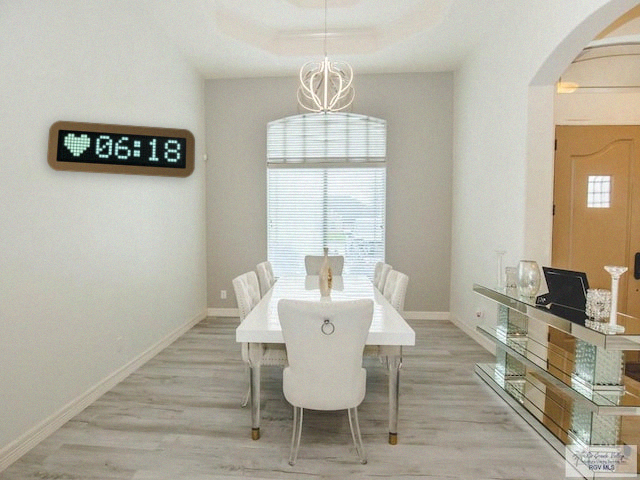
6:18
